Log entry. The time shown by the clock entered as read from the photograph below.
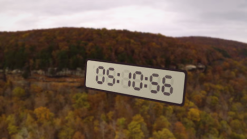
5:10:56
